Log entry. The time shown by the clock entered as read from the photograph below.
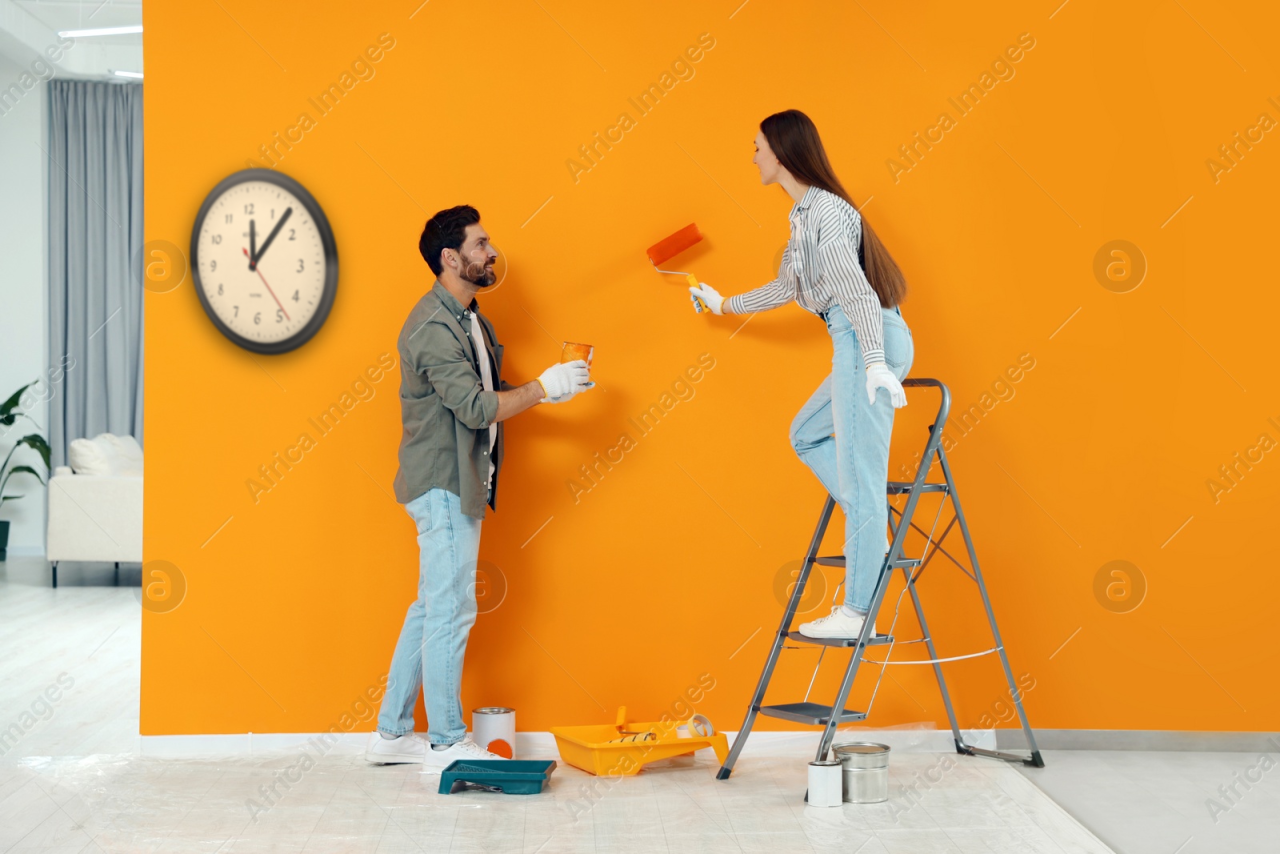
12:07:24
